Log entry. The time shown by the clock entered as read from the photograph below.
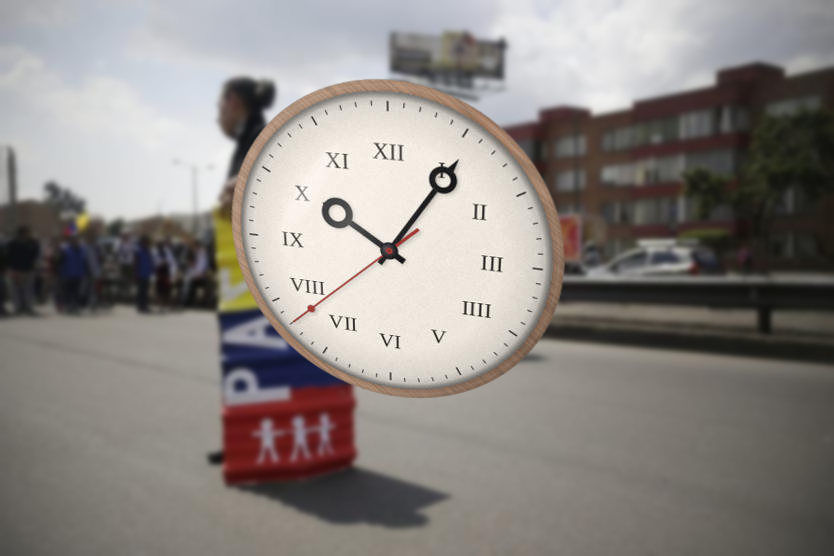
10:05:38
